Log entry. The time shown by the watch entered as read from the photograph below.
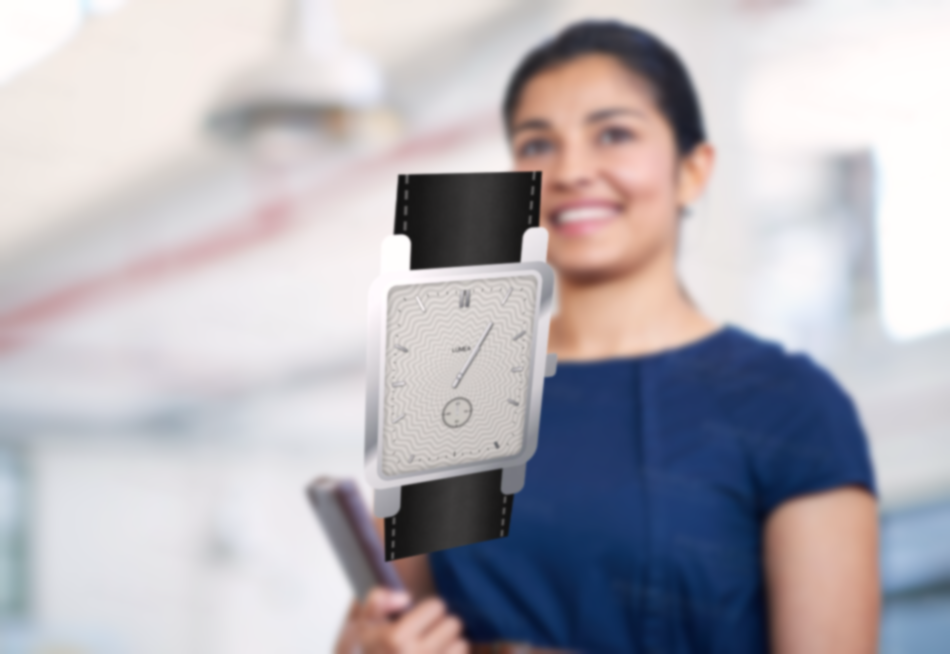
1:05
